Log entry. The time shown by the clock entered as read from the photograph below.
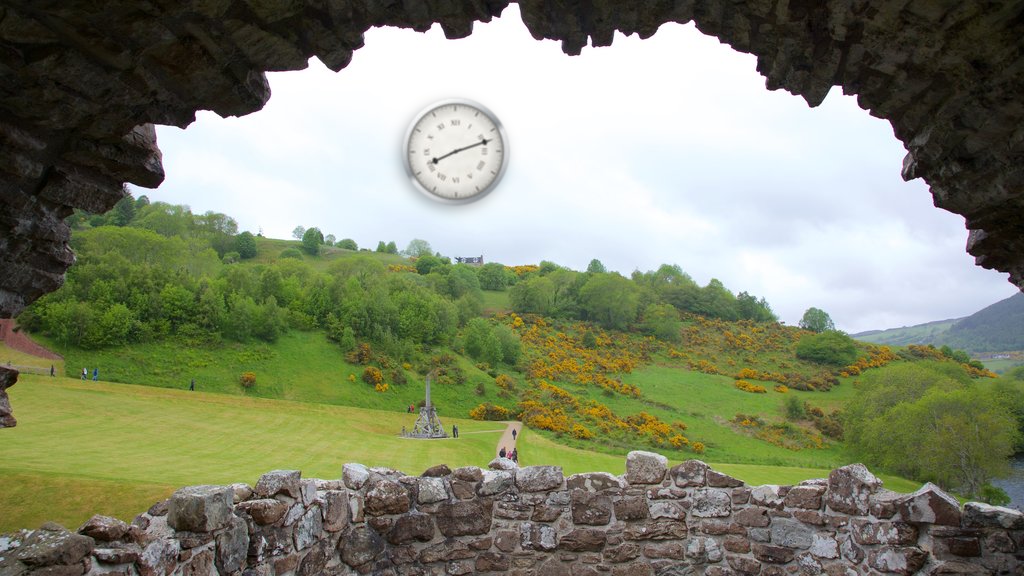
8:12
